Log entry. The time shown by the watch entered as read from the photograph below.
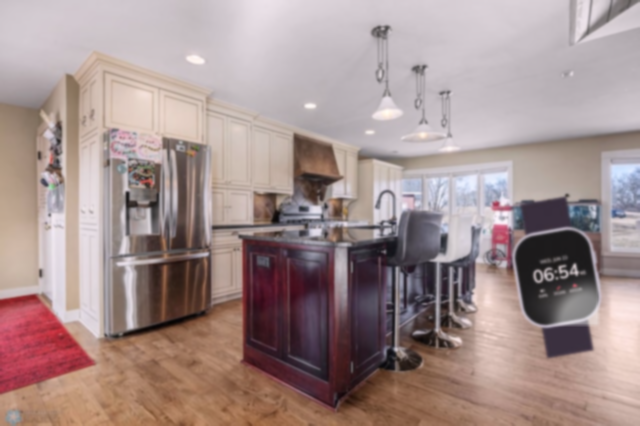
6:54
